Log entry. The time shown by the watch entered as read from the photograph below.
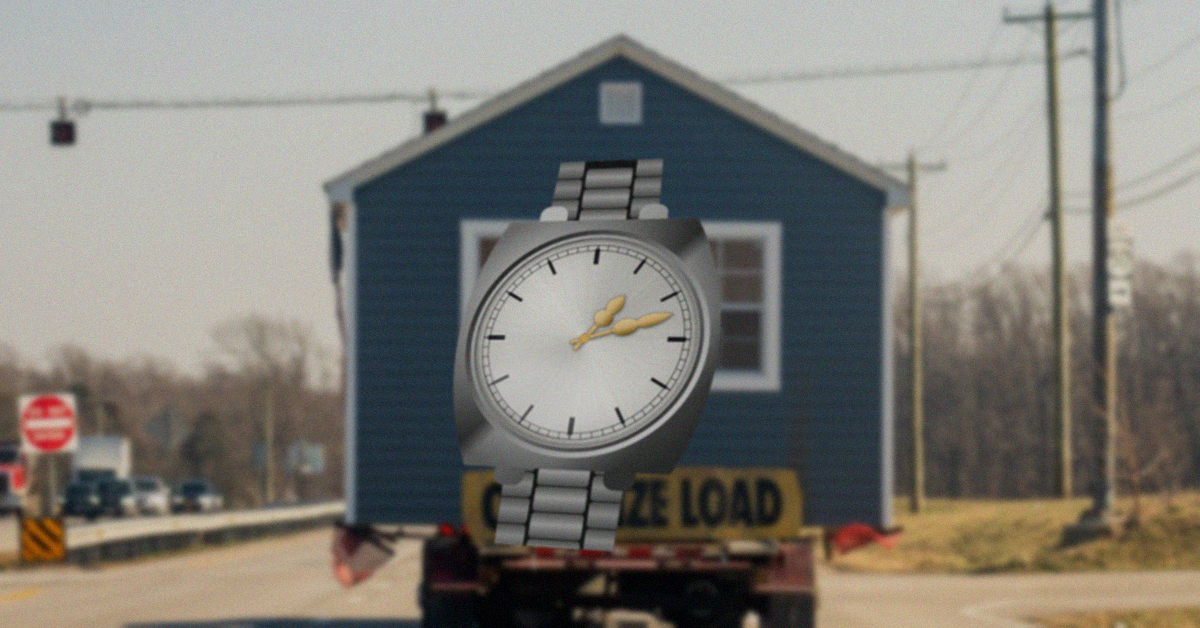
1:12
